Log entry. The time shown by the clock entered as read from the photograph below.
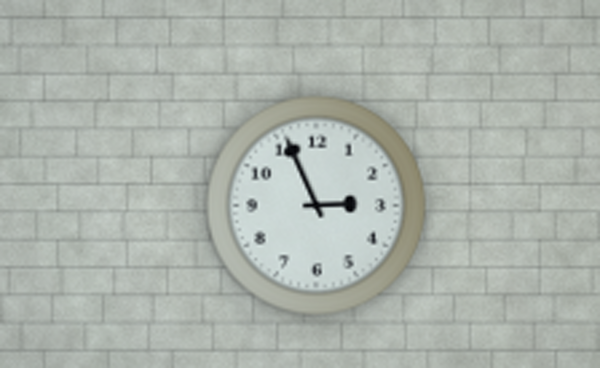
2:56
